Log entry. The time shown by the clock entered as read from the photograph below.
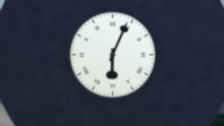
6:04
